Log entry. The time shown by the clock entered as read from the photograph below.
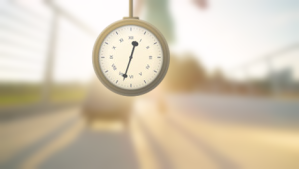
12:33
